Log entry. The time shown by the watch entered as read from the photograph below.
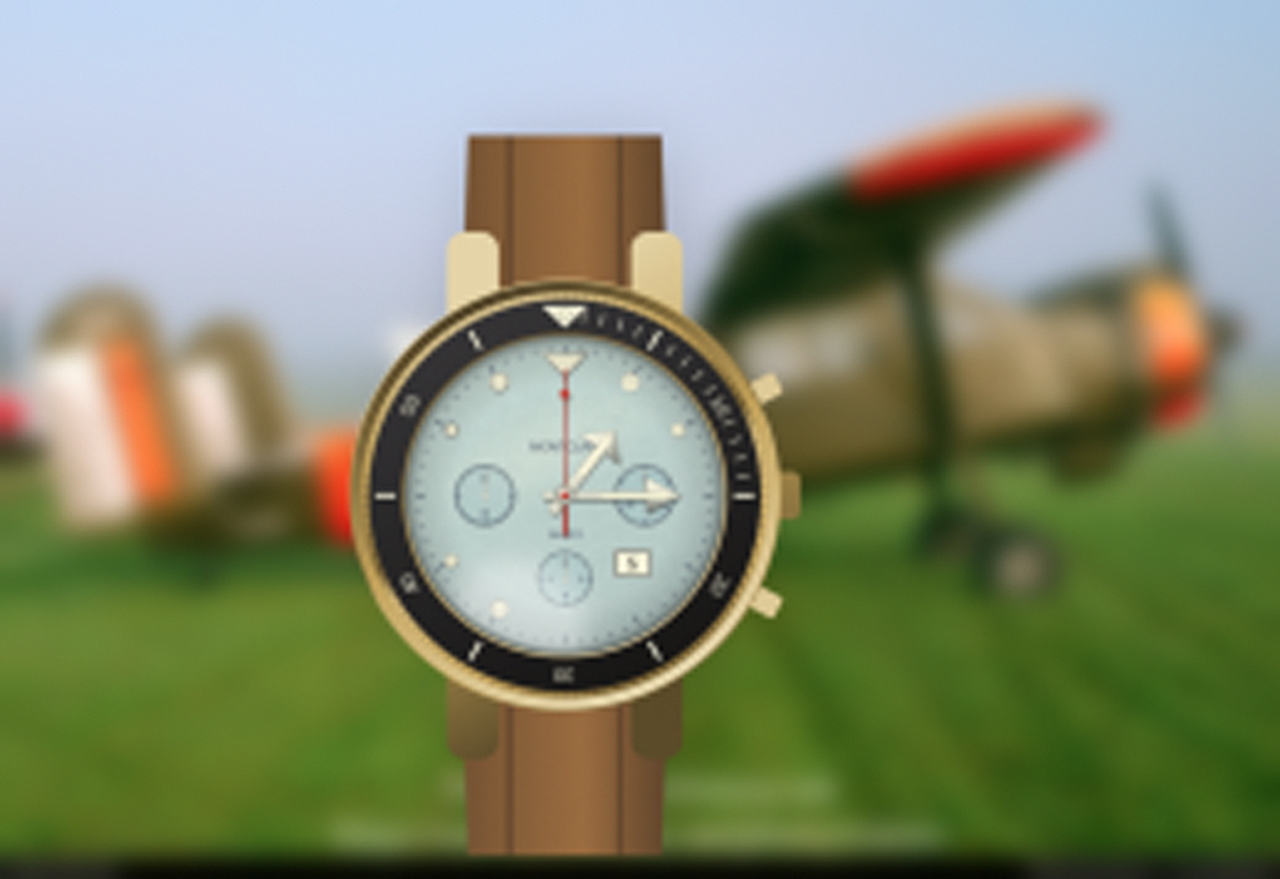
1:15
